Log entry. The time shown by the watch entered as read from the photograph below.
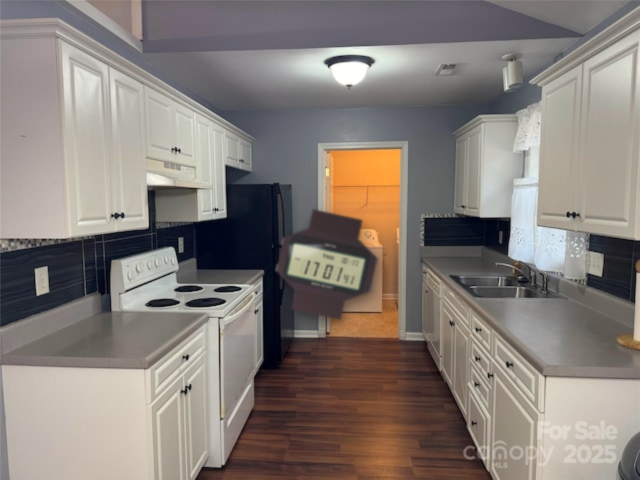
17:01
